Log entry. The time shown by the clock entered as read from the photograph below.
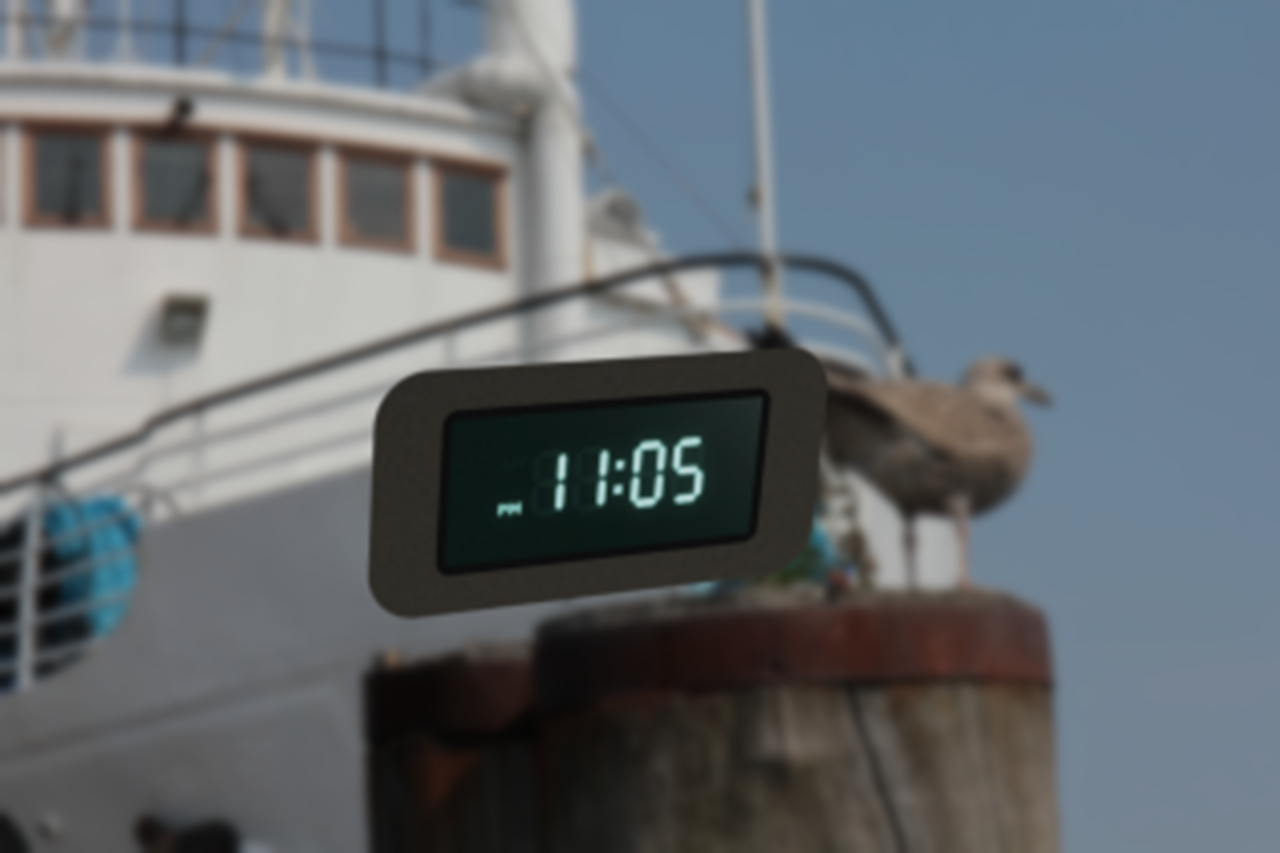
11:05
